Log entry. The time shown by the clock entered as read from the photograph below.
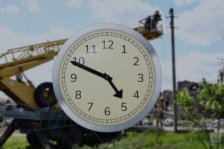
4:49
